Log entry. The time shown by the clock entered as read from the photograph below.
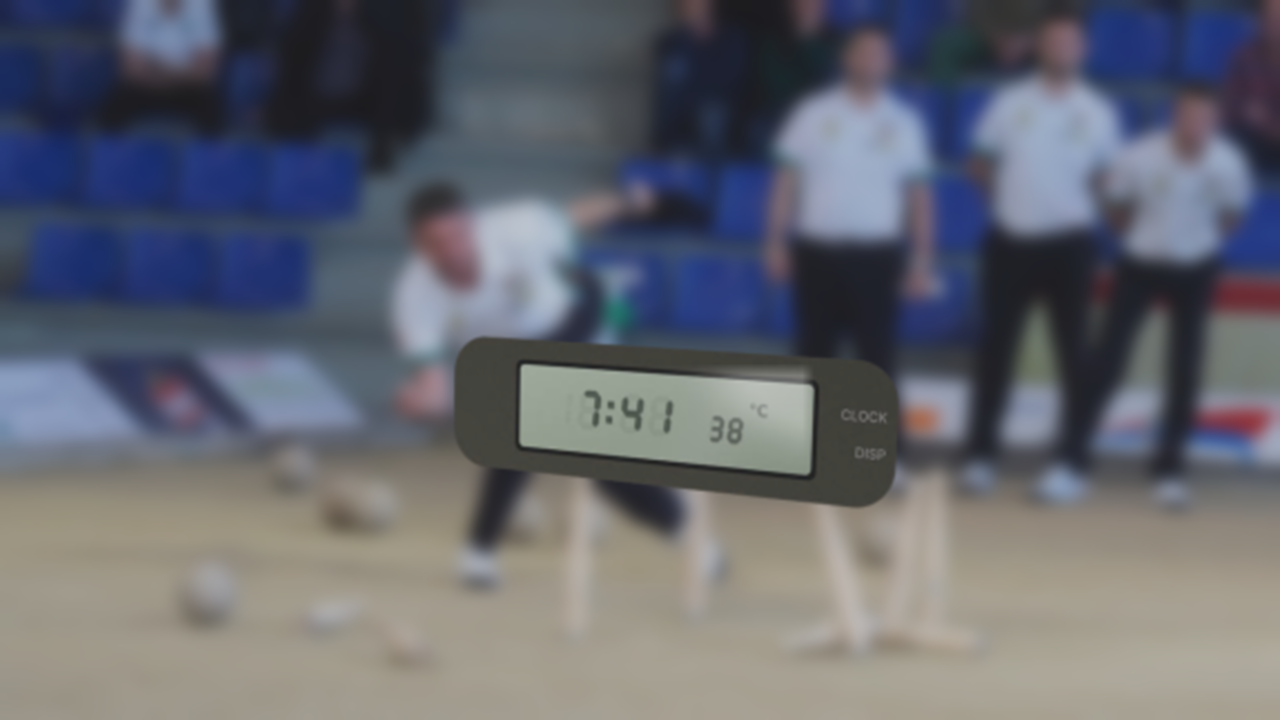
7:41
